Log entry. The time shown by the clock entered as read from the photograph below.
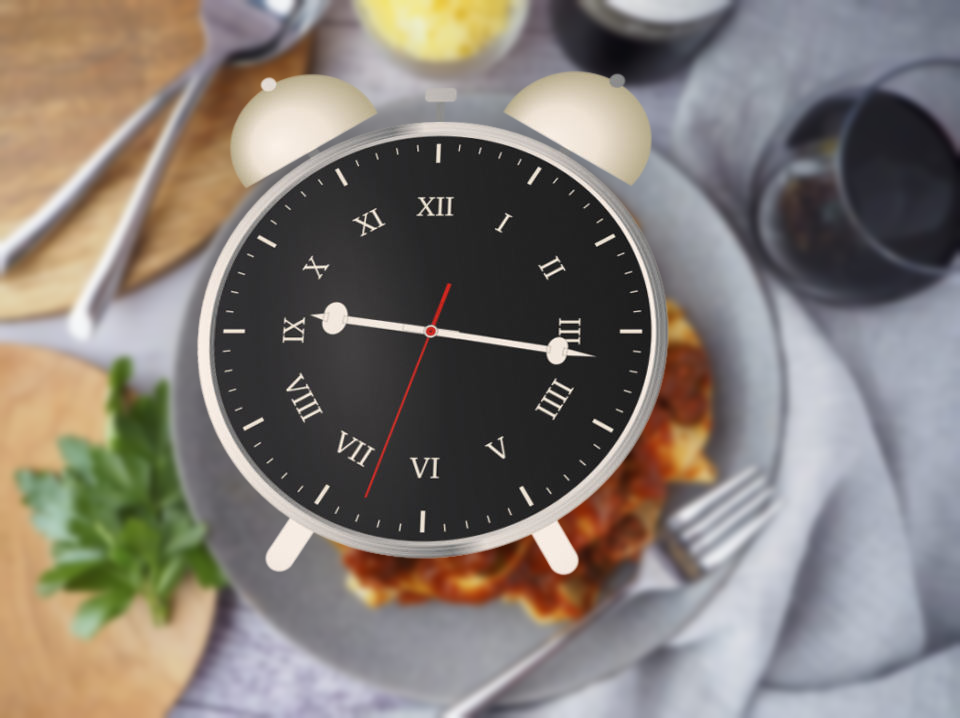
9:16:33
